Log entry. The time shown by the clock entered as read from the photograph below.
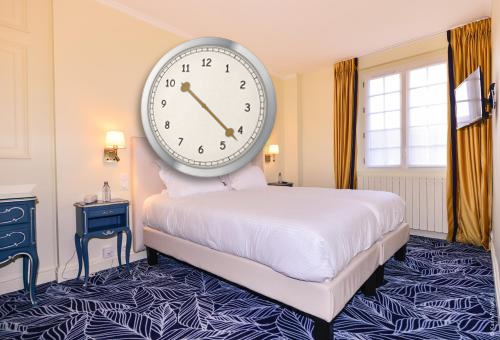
10:22
